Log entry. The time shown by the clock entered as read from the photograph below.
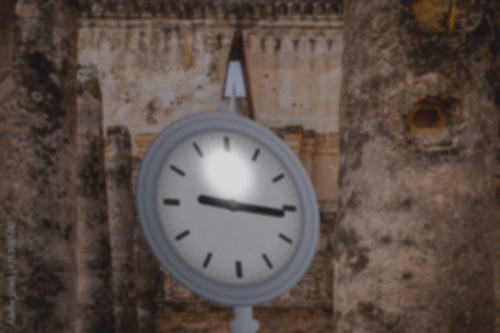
9:16
